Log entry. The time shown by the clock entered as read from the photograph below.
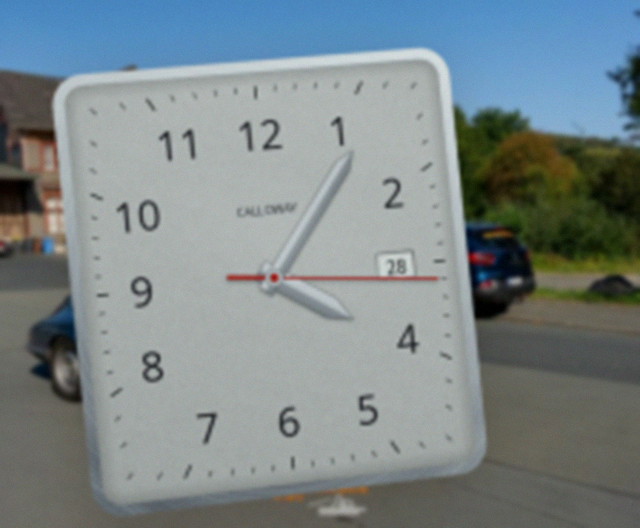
4:06:16
